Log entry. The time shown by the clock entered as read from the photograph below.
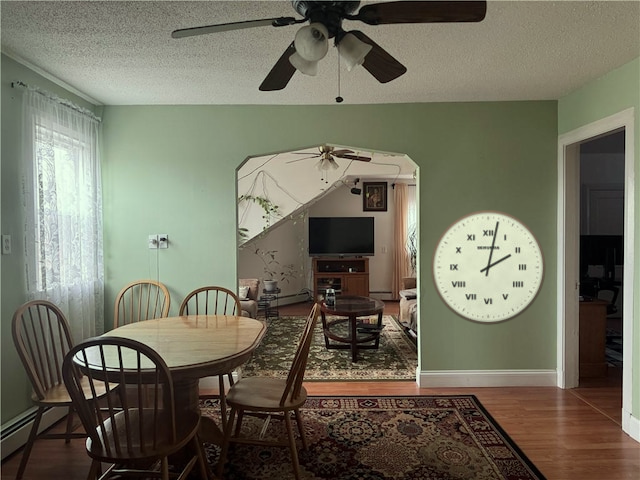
2:02
